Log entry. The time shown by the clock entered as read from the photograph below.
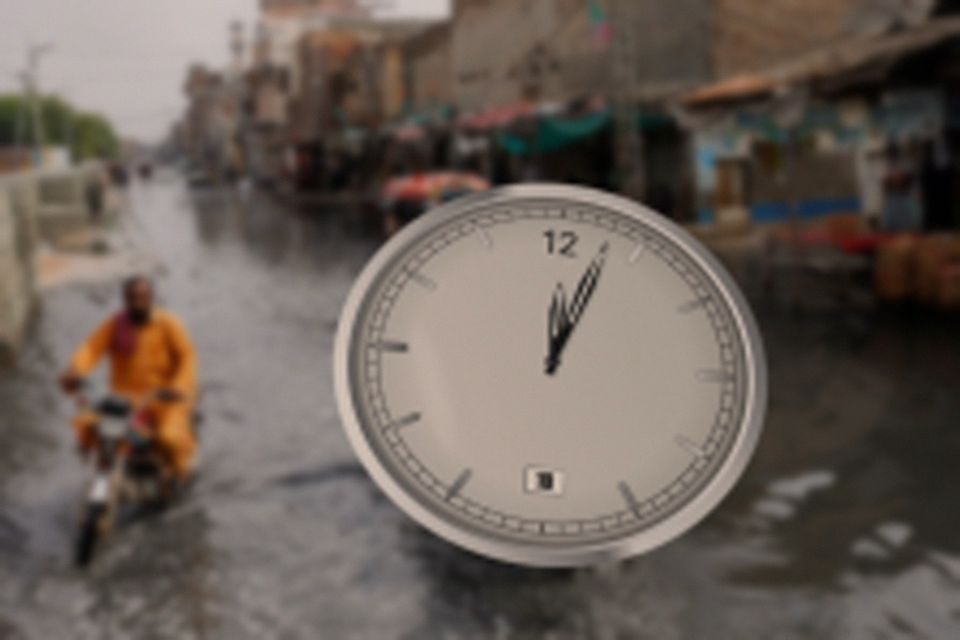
12:03
